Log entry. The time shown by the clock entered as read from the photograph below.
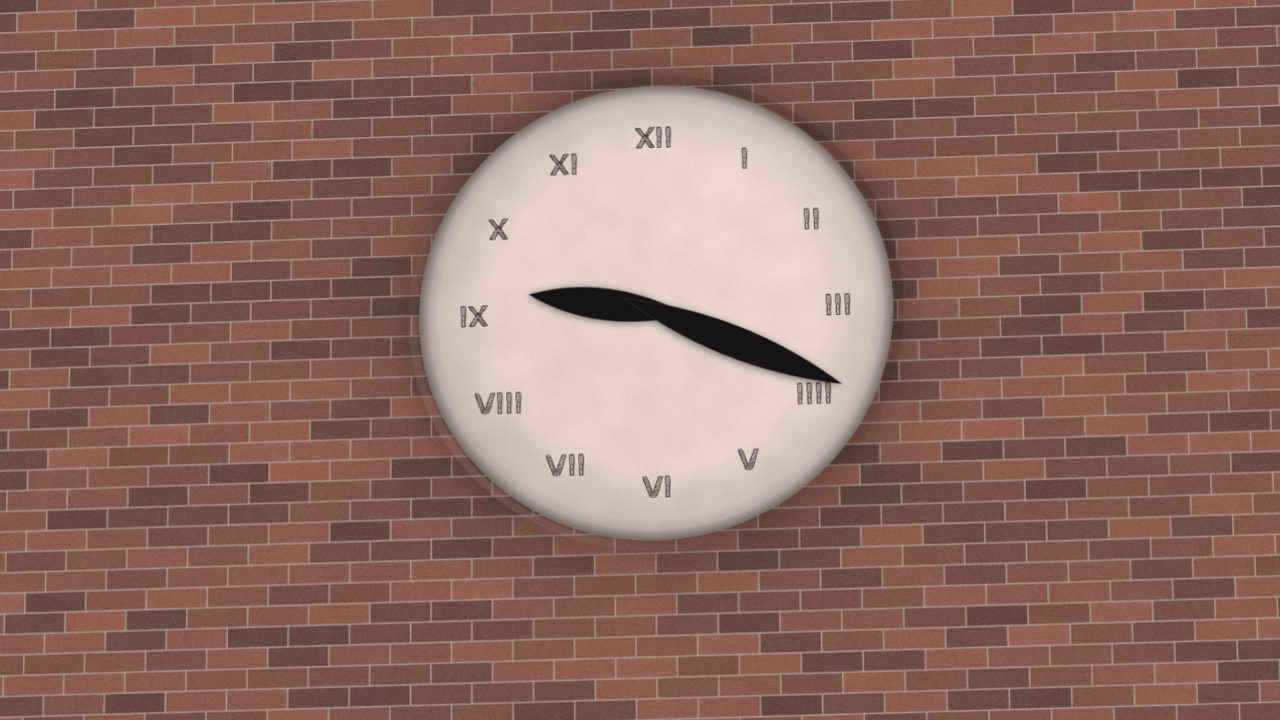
9:19
